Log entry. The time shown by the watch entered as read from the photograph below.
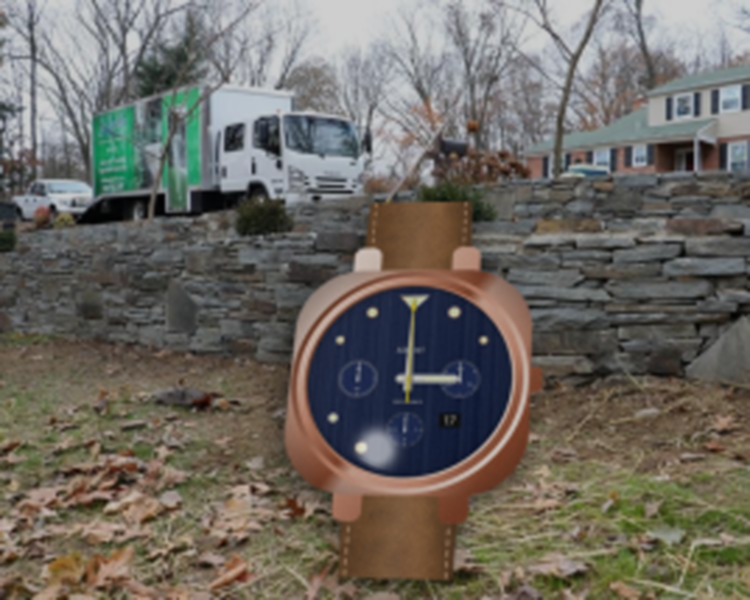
3:00
